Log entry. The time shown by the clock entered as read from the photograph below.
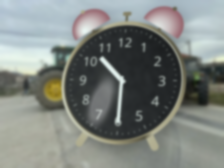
10:30
